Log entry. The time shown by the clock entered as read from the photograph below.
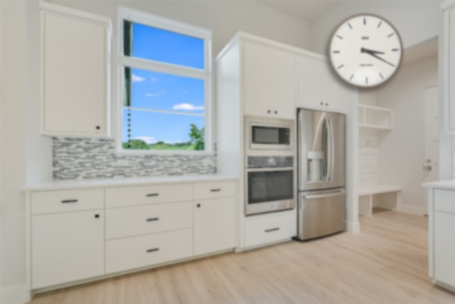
3:20
